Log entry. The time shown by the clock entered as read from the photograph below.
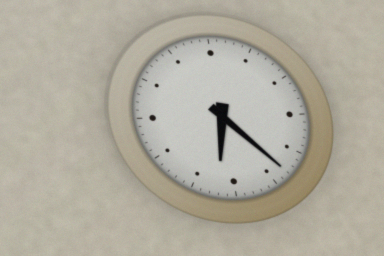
6:23
